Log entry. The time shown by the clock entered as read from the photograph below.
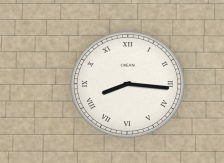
8:16
